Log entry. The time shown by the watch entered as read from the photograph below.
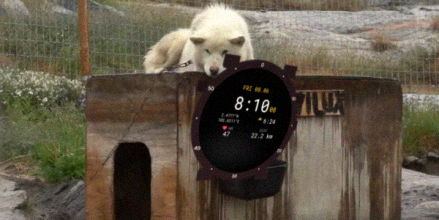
8:10
